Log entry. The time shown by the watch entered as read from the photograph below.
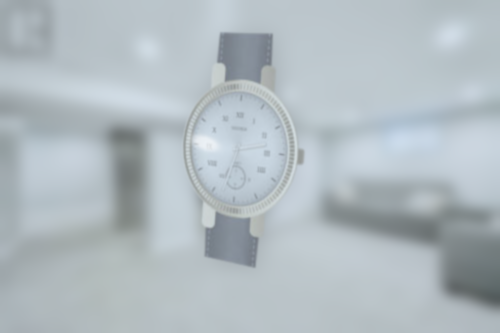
2:33
